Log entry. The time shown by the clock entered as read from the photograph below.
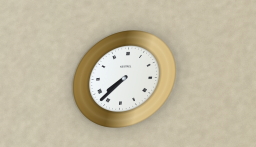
7:37
